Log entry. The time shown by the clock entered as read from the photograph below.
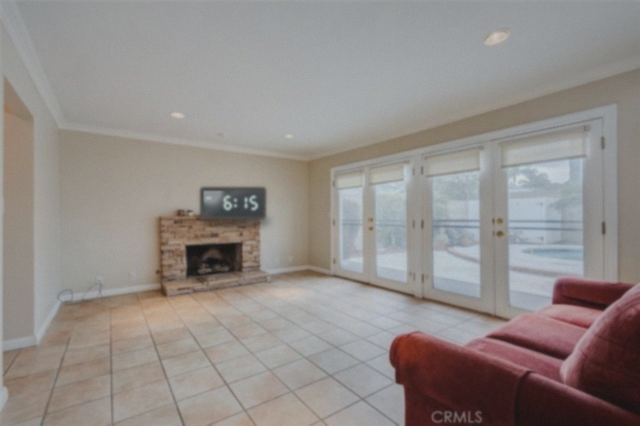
6:15
